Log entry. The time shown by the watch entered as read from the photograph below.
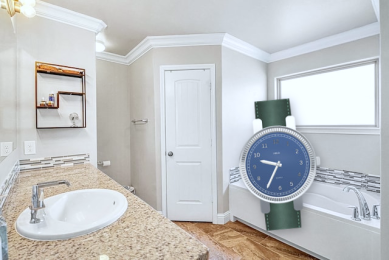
9:35
